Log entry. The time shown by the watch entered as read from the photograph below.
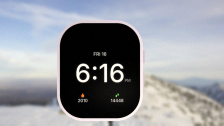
6:16
